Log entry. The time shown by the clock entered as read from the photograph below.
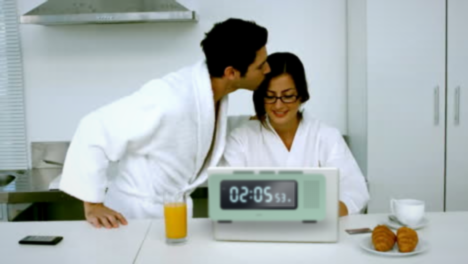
2:05
